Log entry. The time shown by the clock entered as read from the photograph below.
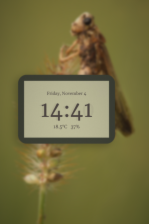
14:41
